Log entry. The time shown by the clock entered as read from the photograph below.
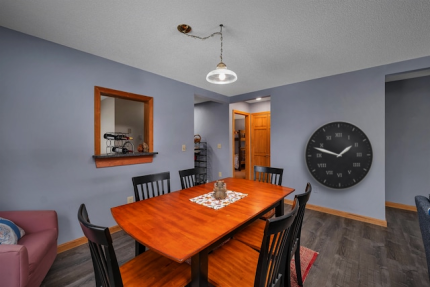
1:48
